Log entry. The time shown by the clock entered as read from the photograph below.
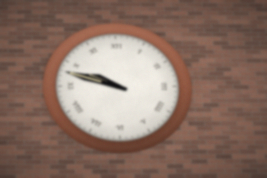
9:48
